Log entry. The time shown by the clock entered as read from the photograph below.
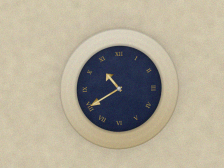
10:40
